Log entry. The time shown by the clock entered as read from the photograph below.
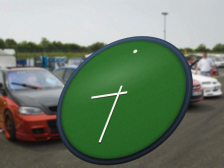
8:30
